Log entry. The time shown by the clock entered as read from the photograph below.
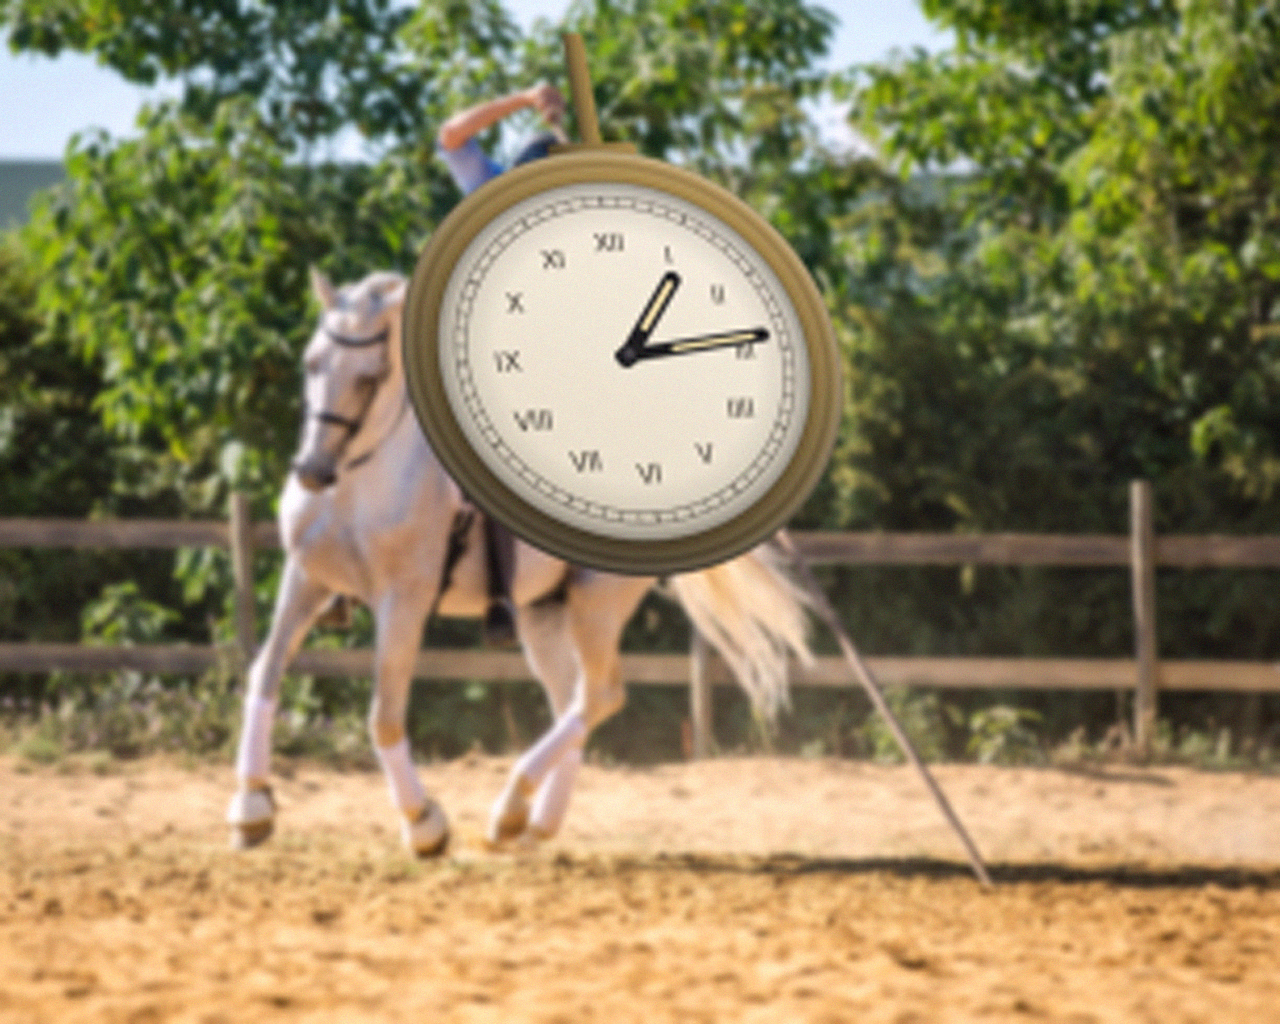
1:14
